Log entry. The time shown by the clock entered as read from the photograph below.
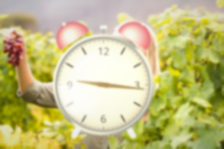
9:16
